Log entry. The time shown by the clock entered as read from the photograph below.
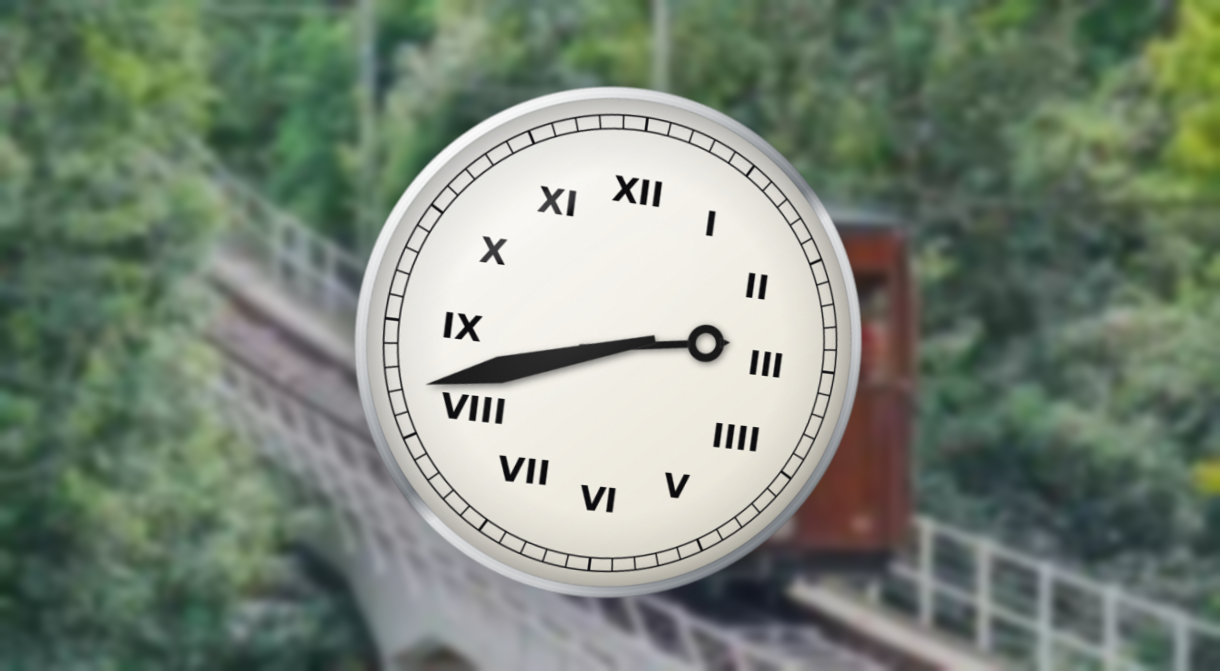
2:42
